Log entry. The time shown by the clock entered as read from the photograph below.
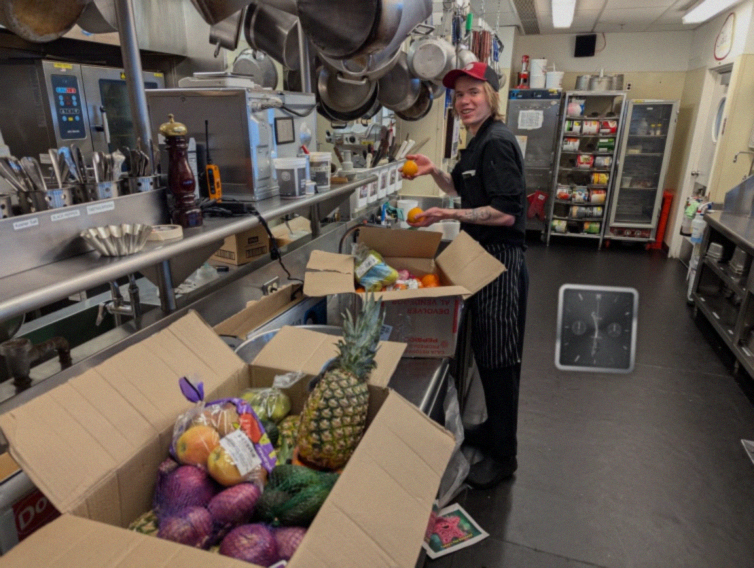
11:31
